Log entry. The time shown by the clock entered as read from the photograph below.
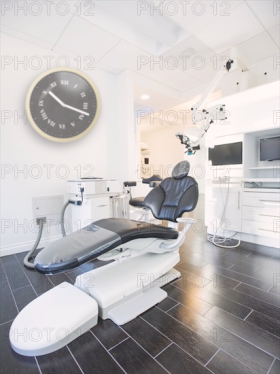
10:18
